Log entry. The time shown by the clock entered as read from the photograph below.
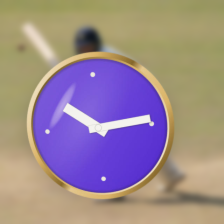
10:14
